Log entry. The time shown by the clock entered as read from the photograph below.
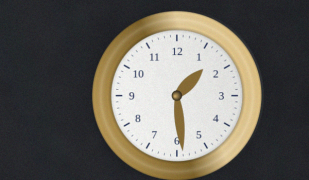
1:29
